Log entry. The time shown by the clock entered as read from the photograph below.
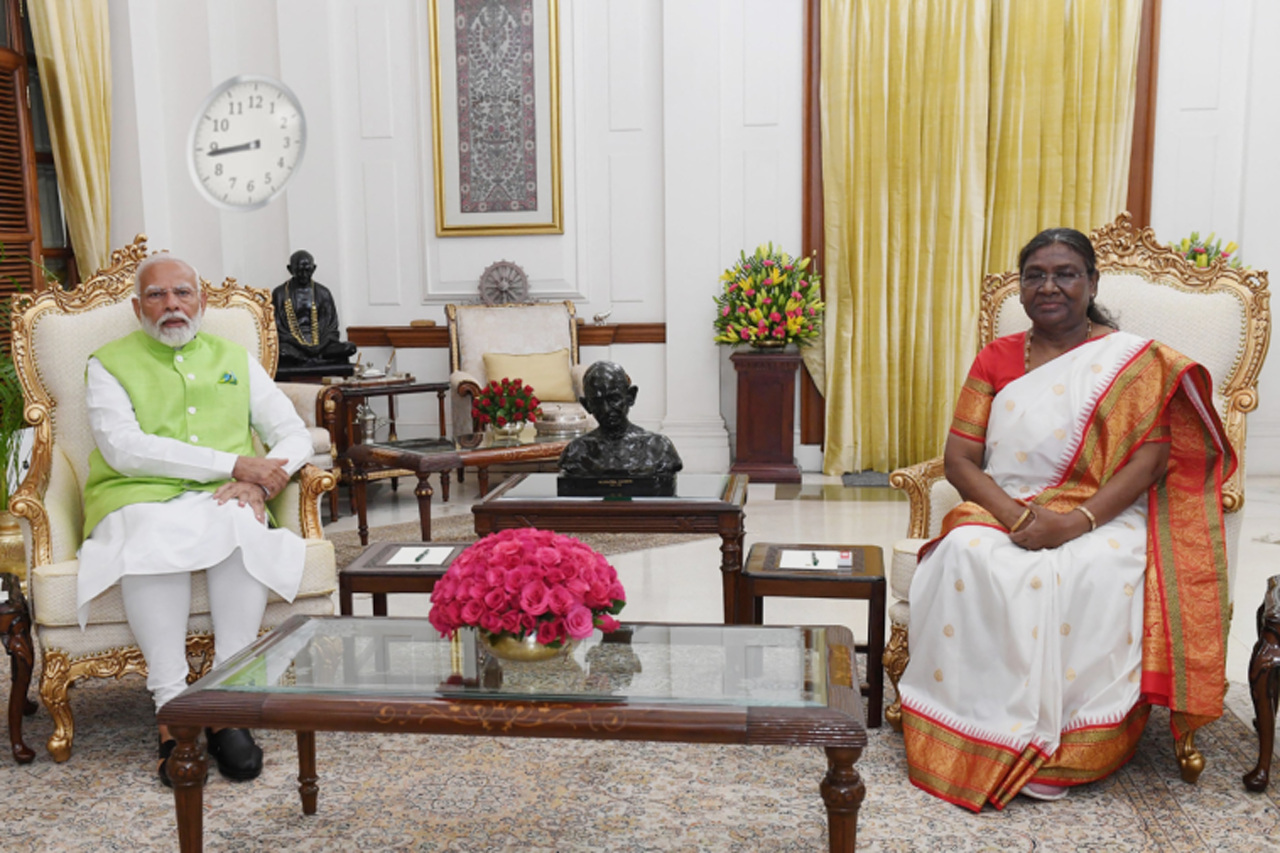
8:44
